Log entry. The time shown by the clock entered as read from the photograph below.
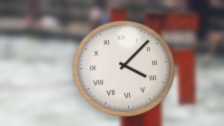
4:08
